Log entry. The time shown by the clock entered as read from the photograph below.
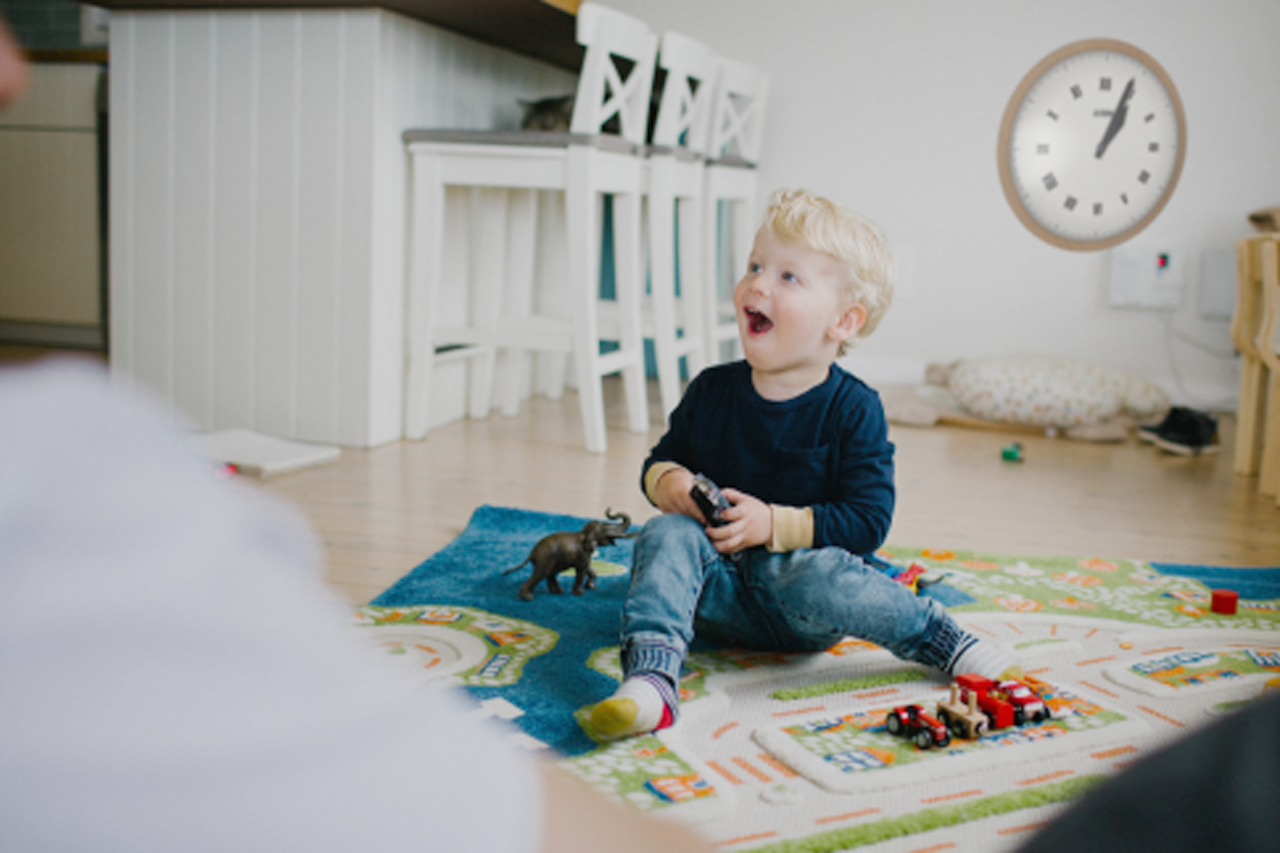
1:04
